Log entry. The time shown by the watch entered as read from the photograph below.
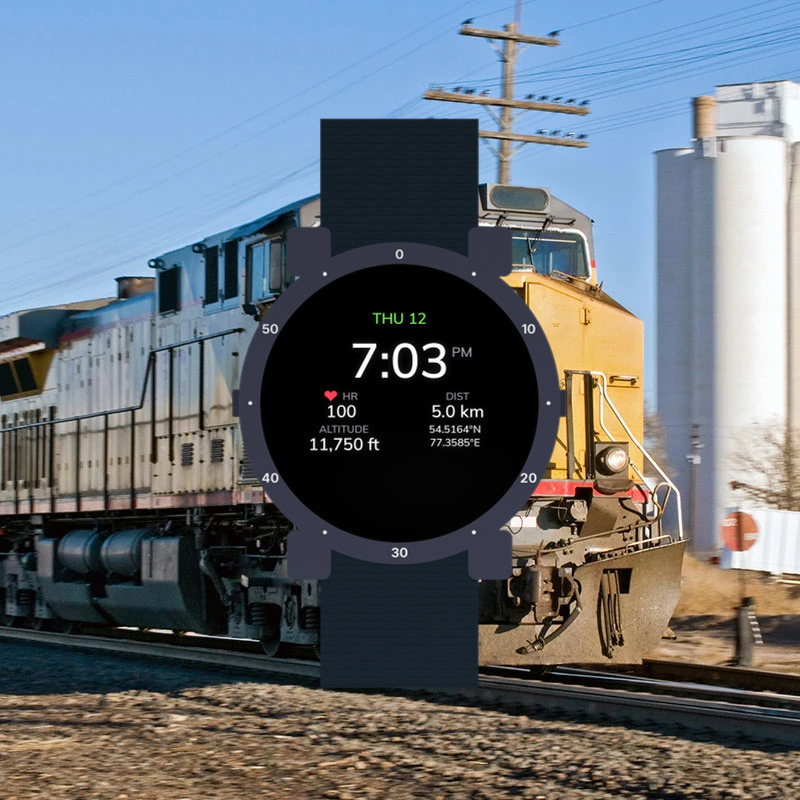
7:03
